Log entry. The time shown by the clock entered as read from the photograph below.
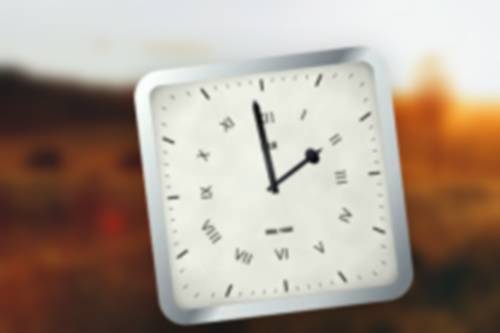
1:59
